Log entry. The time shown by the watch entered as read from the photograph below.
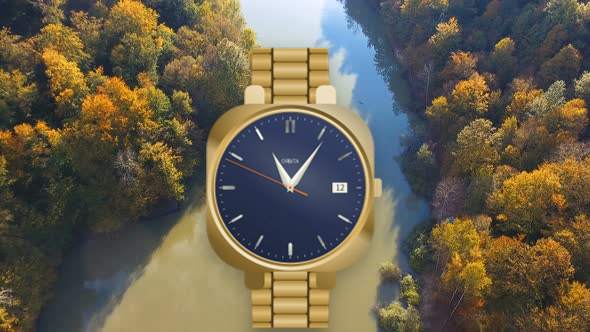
11:05:49
